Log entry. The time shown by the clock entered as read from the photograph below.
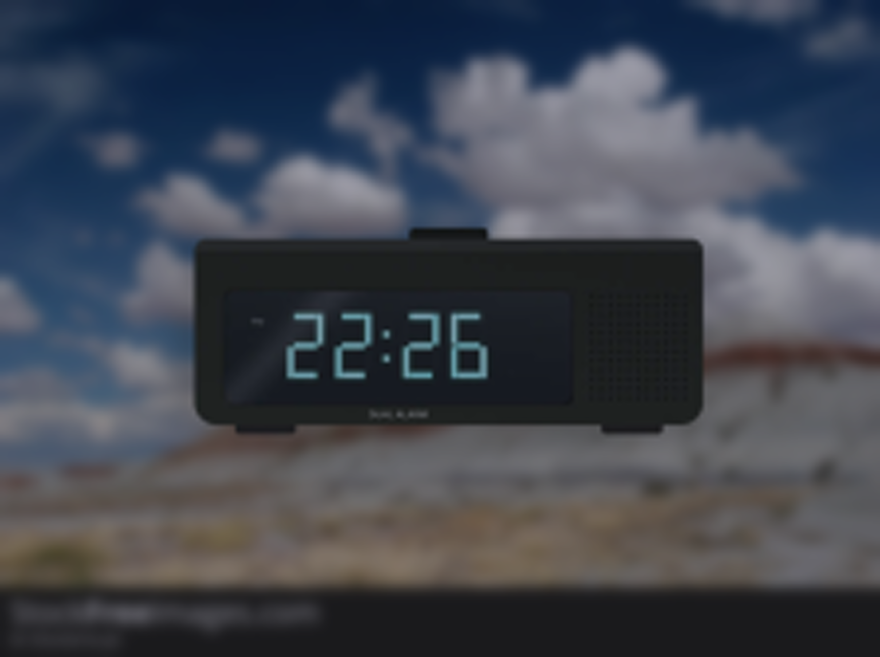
22:26
